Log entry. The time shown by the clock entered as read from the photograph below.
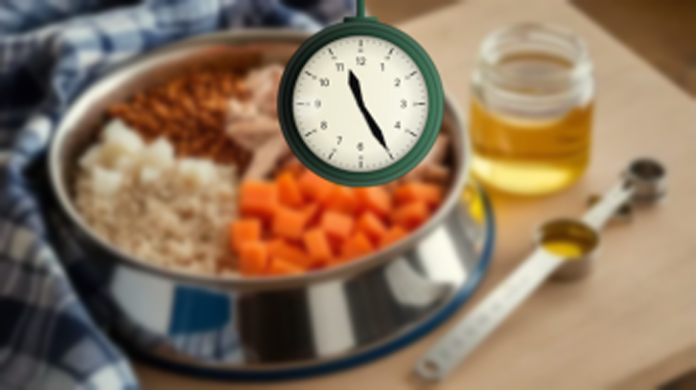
11:25
